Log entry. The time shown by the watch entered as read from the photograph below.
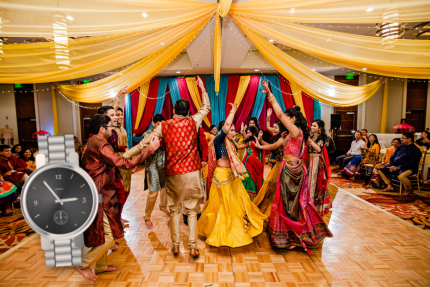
2:54
